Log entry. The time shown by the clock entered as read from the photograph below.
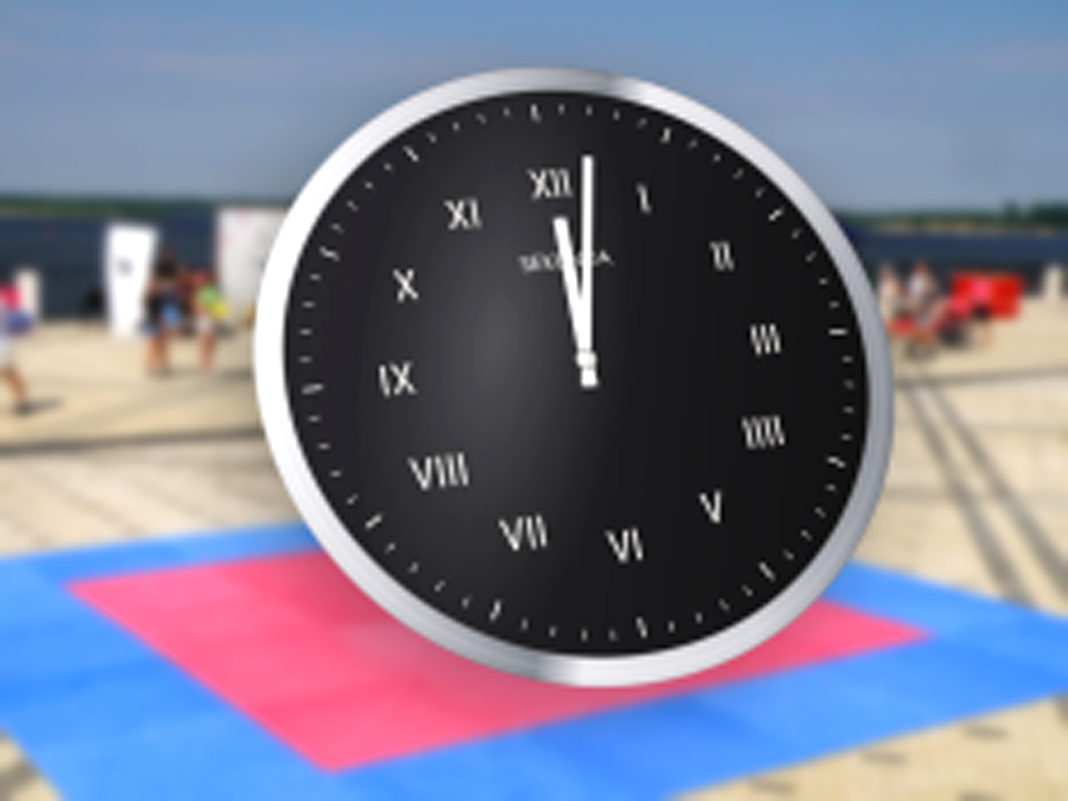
12:02
